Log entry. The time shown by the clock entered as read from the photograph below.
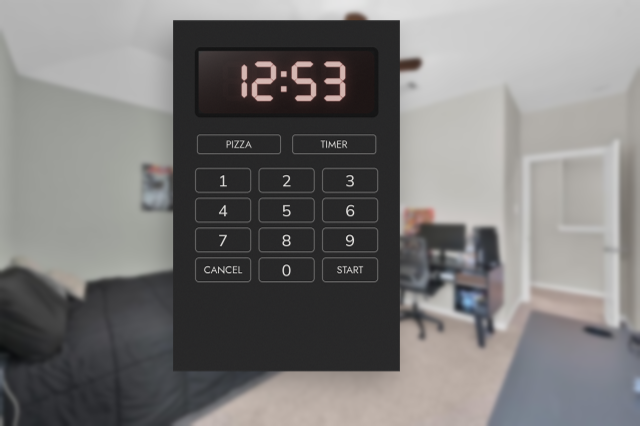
12:53
